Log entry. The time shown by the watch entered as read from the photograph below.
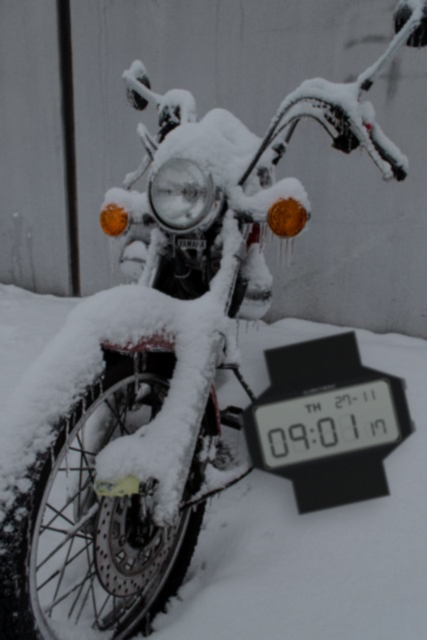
9:01:17
